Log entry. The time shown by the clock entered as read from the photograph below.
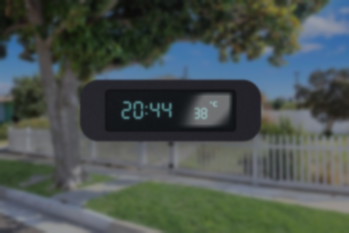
20:44
